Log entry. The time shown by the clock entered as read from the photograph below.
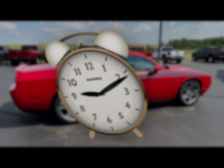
9:11
